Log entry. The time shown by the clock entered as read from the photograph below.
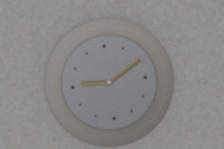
9:10
